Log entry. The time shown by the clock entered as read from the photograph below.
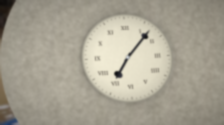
7:07
